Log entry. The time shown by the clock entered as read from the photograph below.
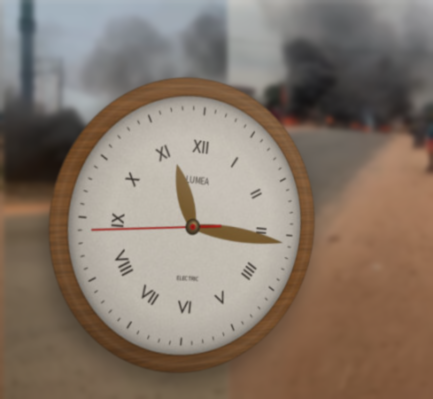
11:15:44
